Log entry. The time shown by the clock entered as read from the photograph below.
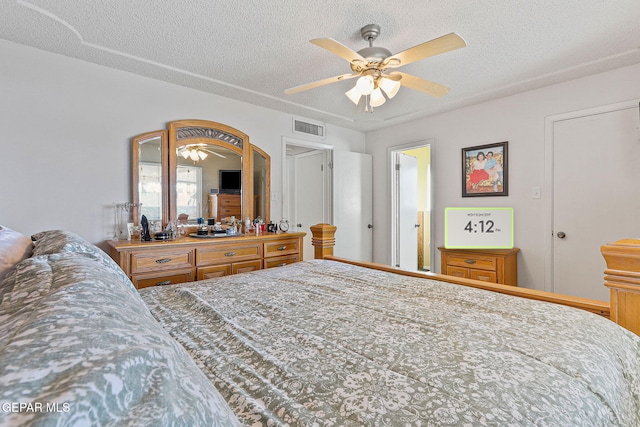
4:12
